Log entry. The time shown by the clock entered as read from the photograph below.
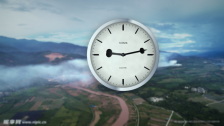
9:13
